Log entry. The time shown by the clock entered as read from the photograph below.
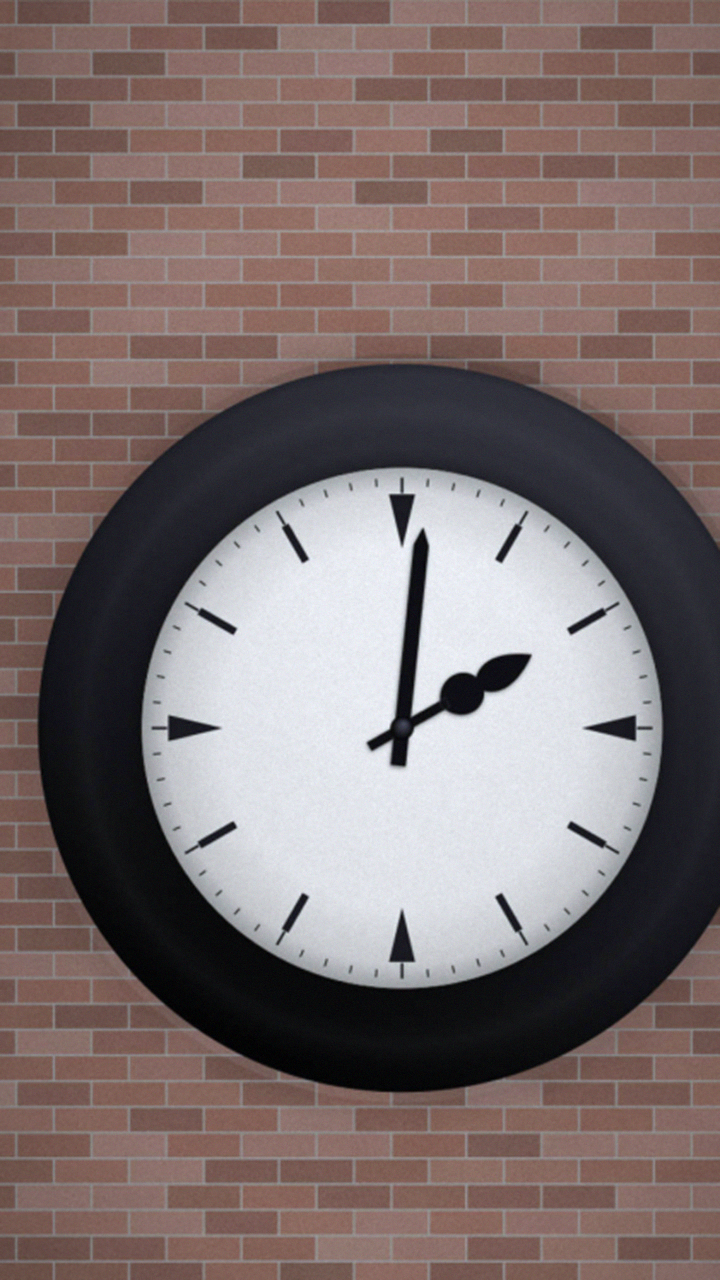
2:01
